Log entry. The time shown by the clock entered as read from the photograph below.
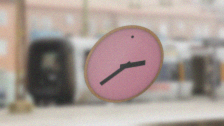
2:38
